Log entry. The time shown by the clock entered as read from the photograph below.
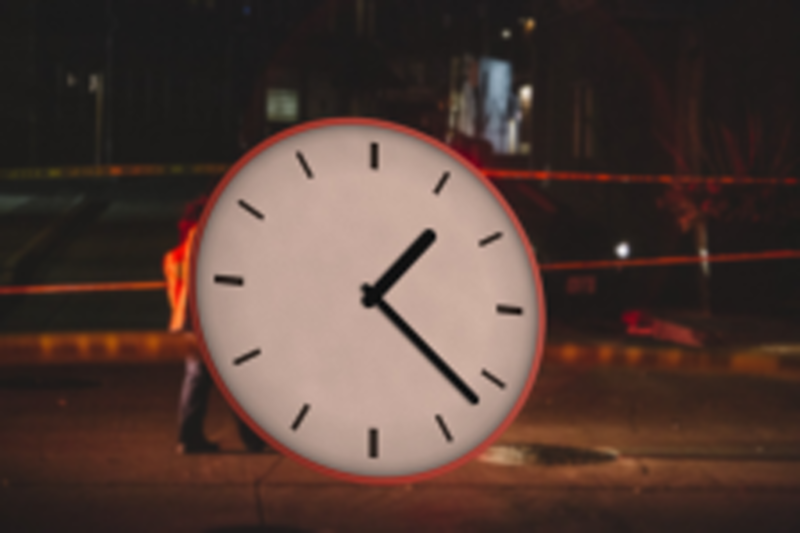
1:22
